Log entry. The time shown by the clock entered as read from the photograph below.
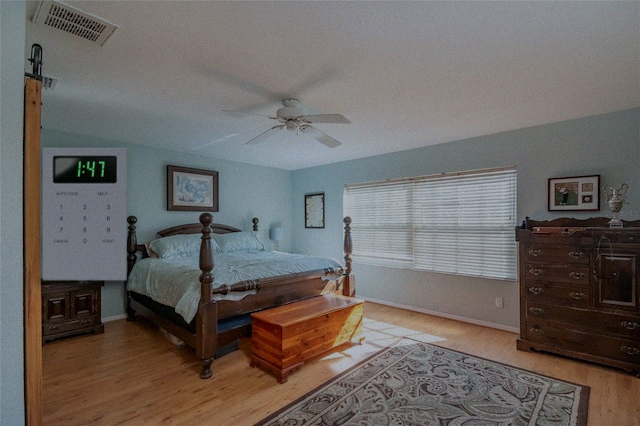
1:47
